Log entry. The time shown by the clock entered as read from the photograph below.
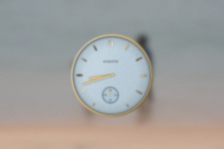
8:42
